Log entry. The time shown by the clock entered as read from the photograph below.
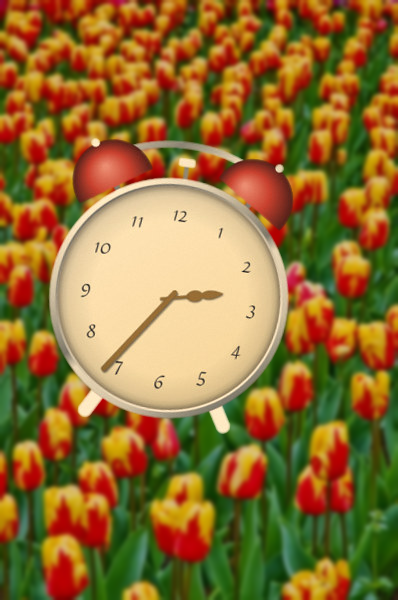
2:36
